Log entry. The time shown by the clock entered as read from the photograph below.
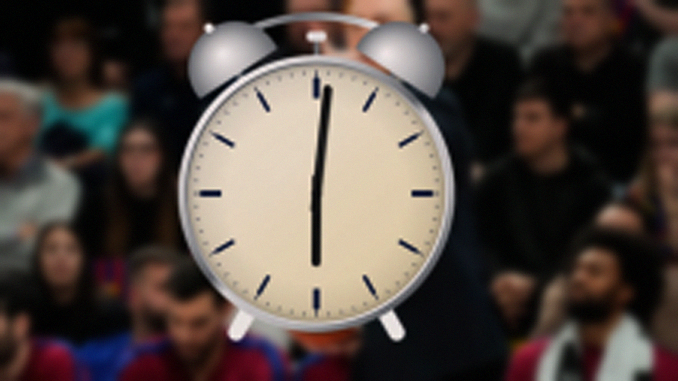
6:01
